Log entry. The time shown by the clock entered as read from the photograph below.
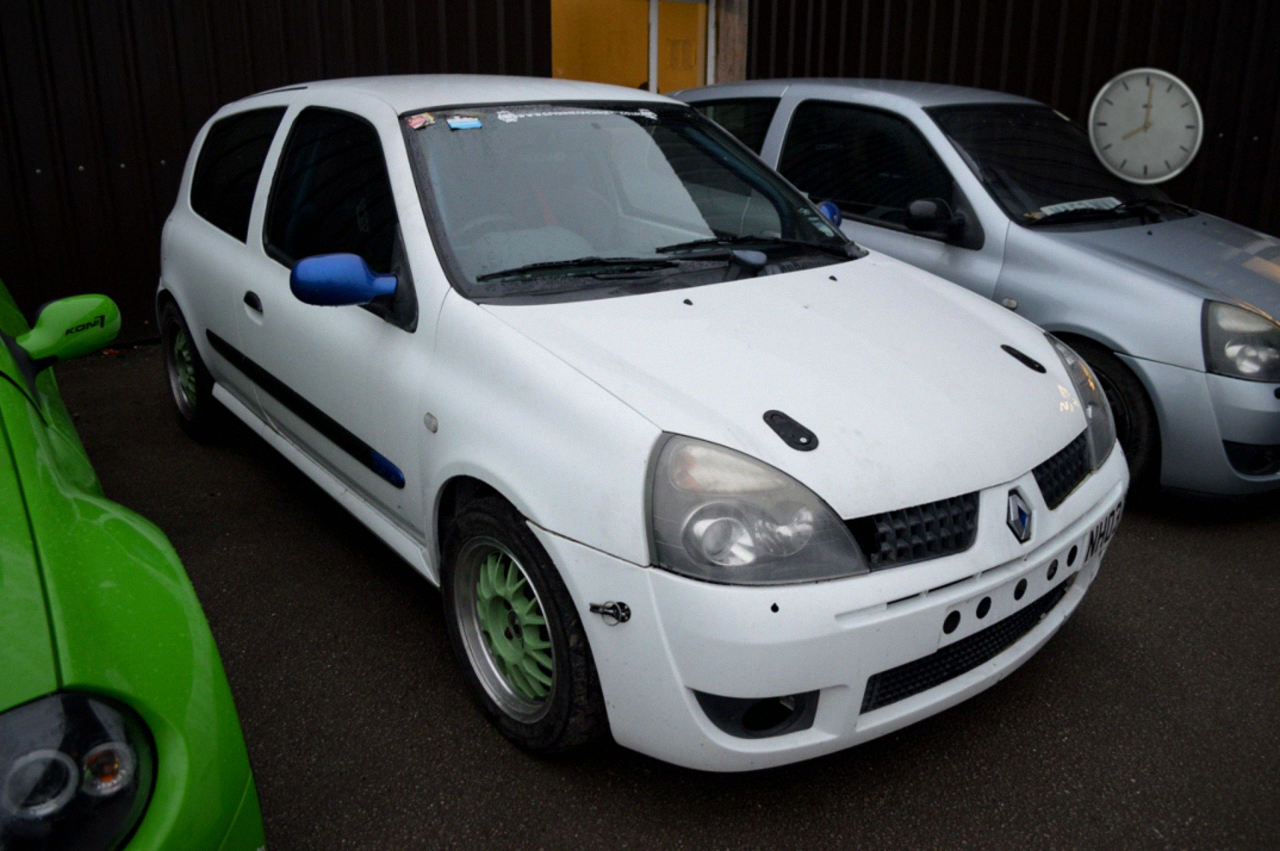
8:01
